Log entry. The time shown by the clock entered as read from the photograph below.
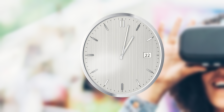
1:02
